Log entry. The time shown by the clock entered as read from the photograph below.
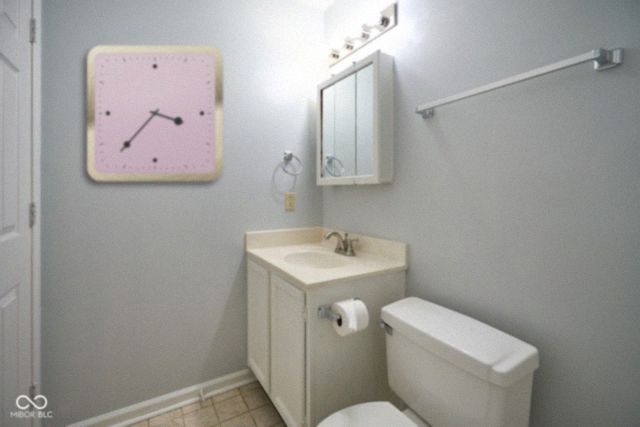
3:37
